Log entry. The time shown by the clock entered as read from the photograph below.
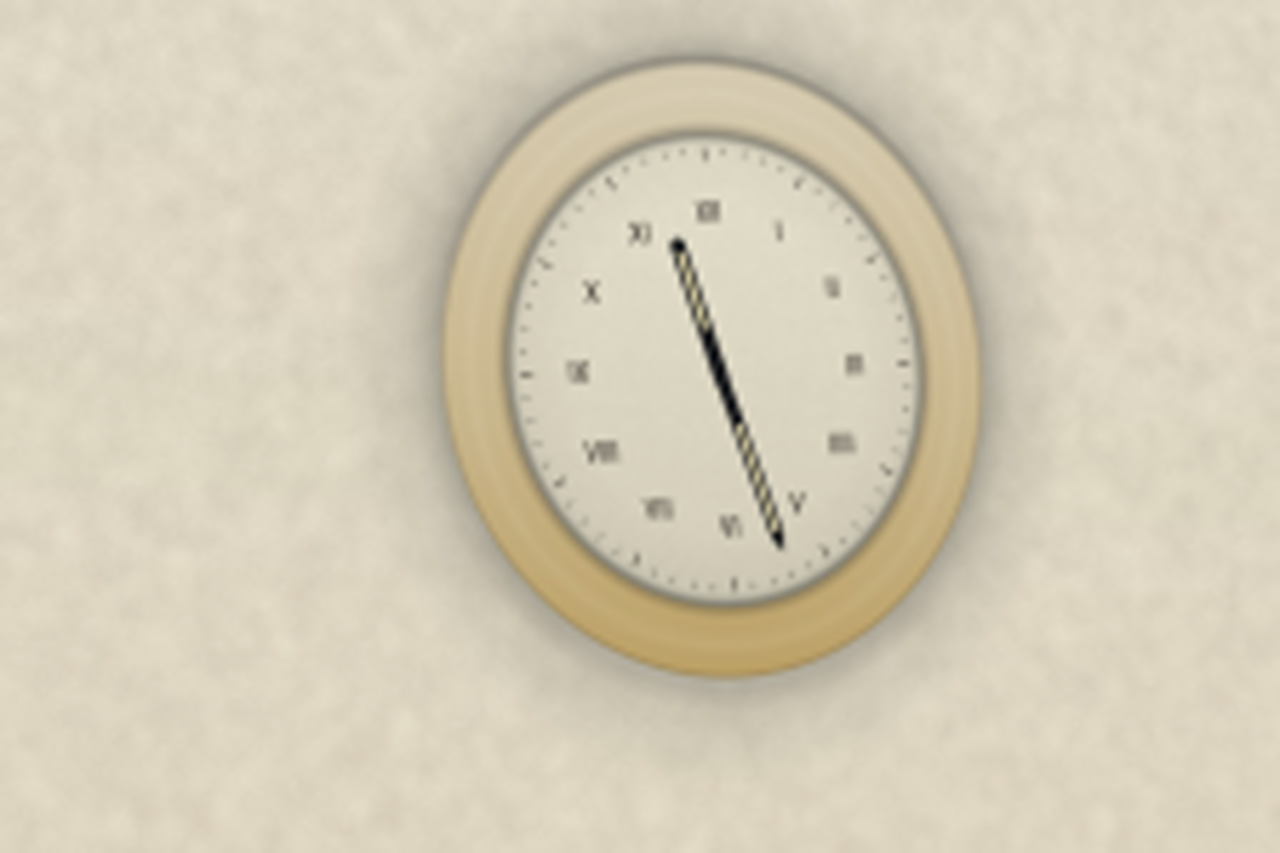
11:27
